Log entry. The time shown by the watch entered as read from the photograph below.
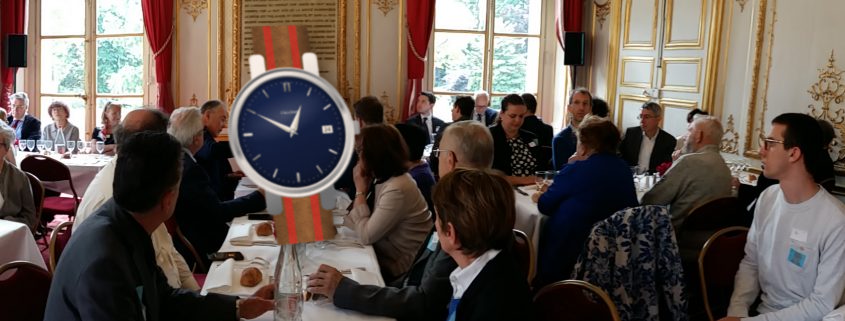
12:50
